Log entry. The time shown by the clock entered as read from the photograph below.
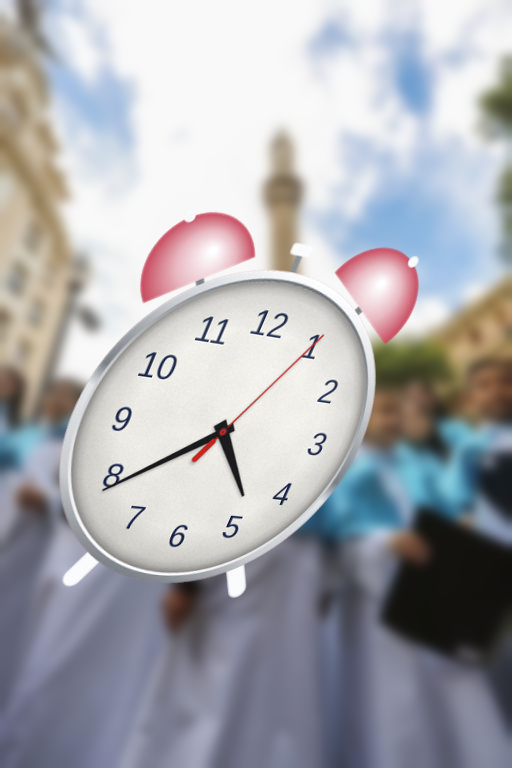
4:39:05
